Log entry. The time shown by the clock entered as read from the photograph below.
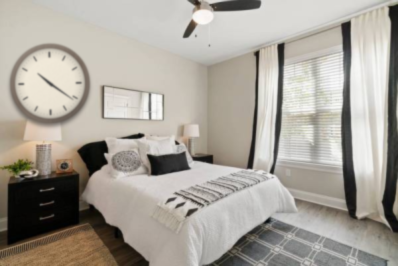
10:21
